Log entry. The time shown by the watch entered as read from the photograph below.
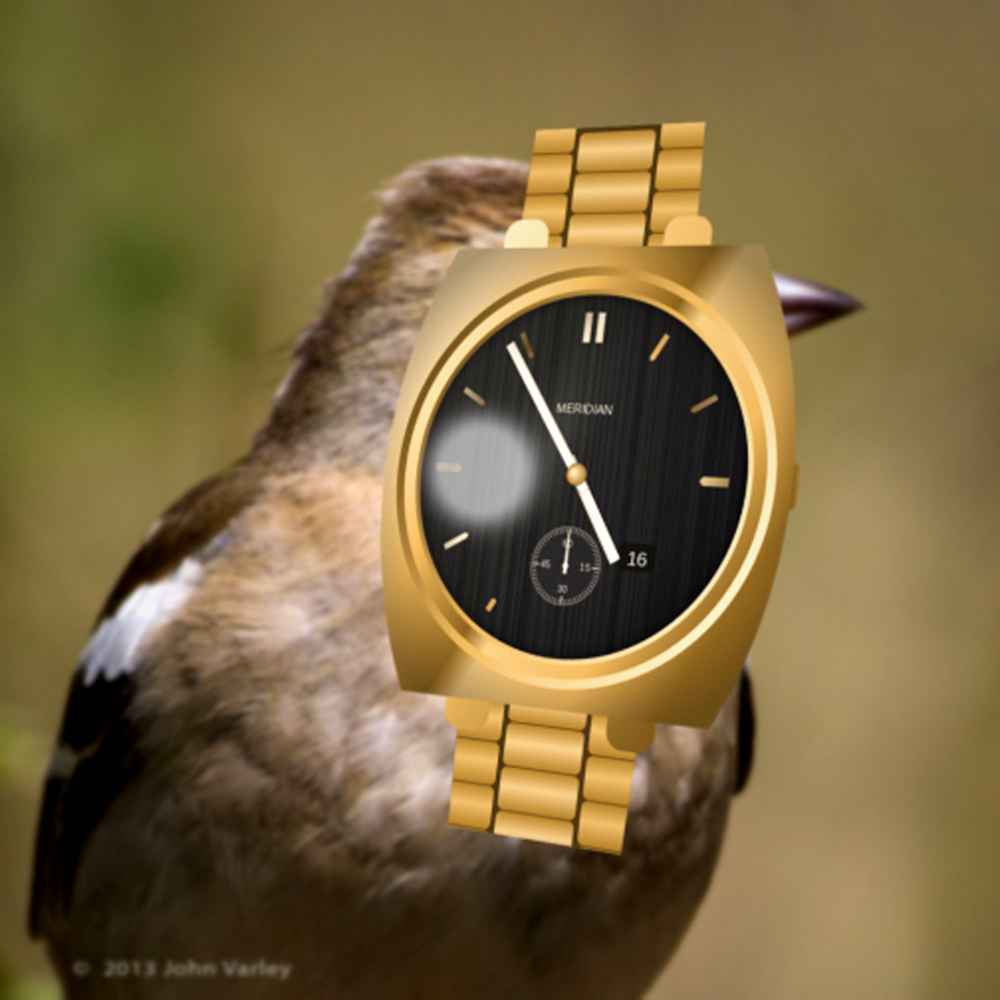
4:54
